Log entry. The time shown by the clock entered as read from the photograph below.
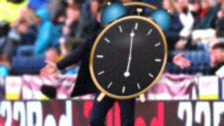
5:59
